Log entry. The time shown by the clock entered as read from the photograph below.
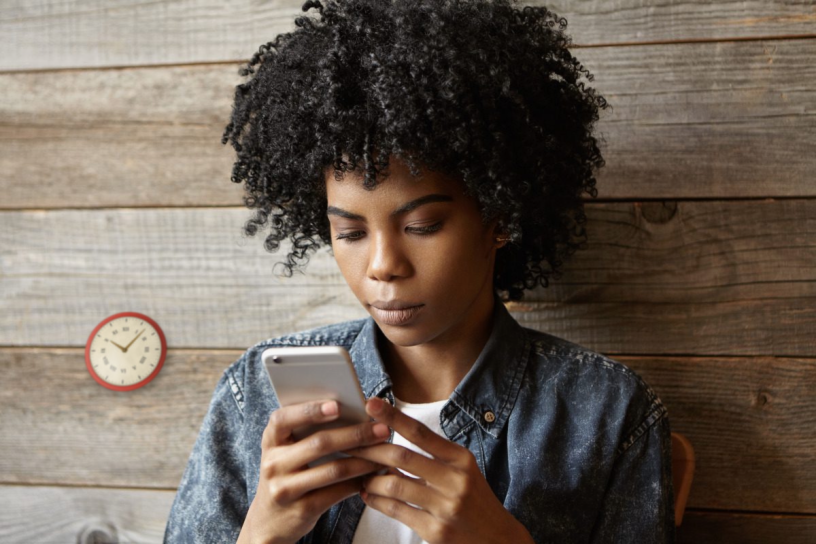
10:07
